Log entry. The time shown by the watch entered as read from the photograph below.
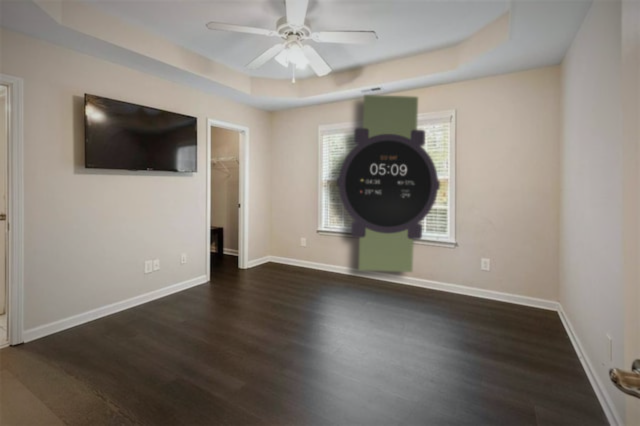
5:09
